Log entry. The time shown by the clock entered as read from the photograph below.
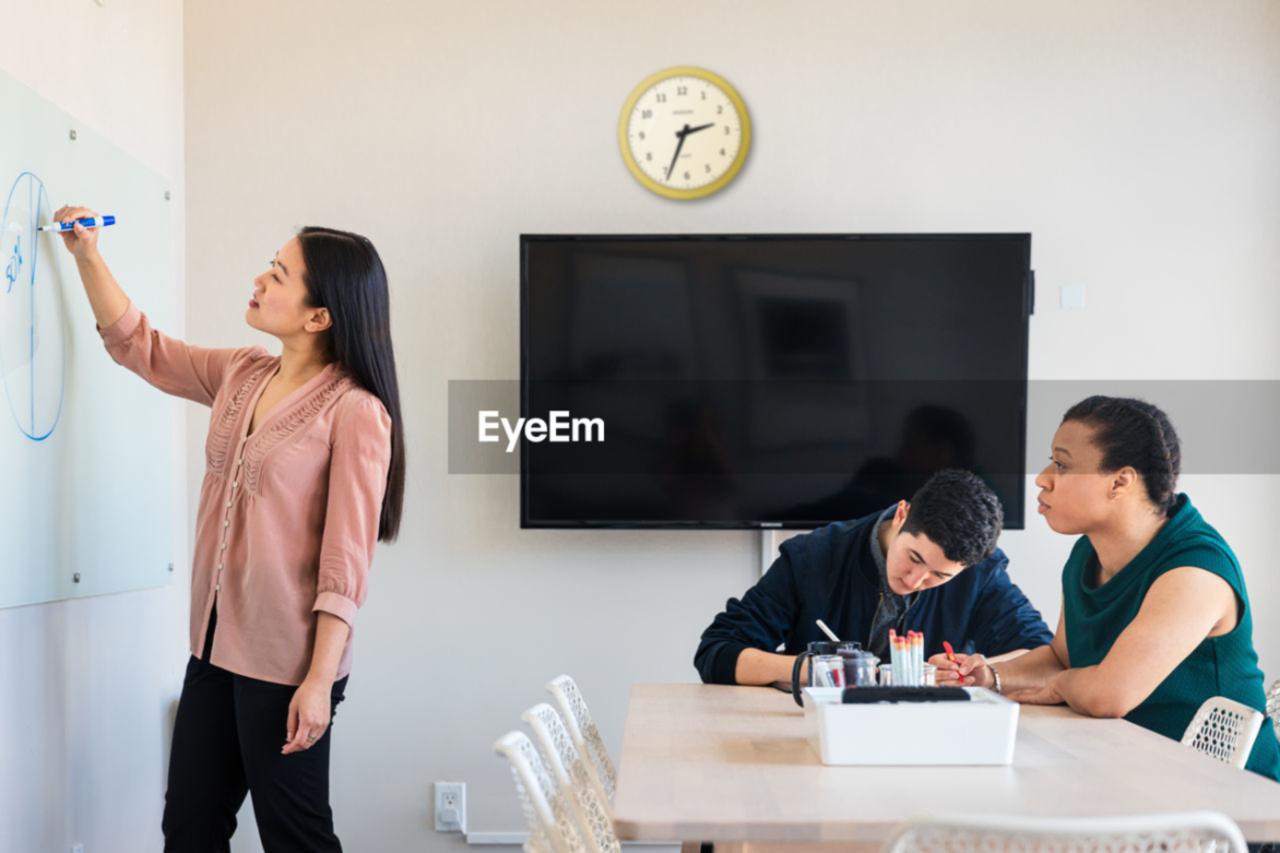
2:34
